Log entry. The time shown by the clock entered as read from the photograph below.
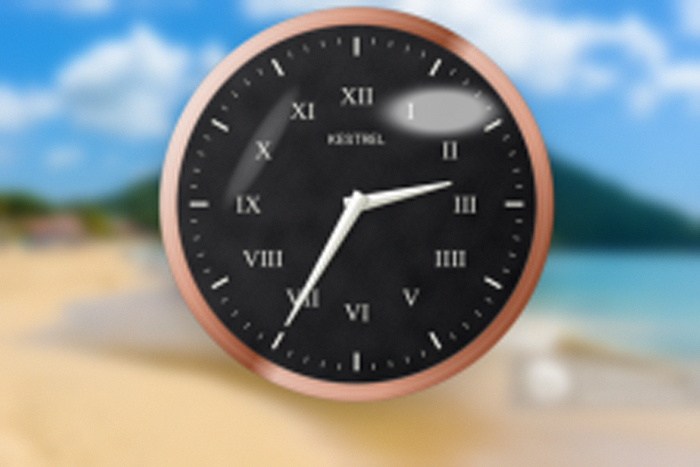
2:35
